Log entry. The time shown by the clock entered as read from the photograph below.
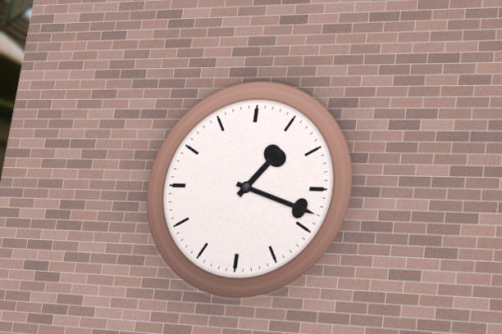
1:18
